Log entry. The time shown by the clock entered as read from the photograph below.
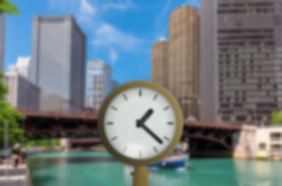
1:22
